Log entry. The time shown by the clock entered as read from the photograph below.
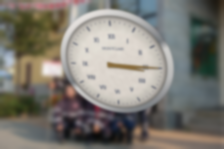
3:15
